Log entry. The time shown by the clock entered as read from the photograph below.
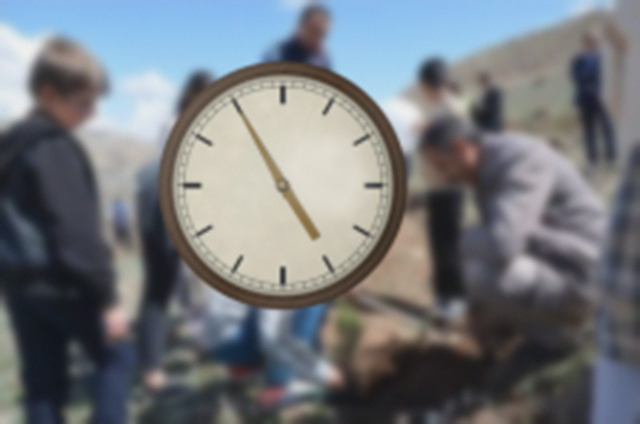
4:55
